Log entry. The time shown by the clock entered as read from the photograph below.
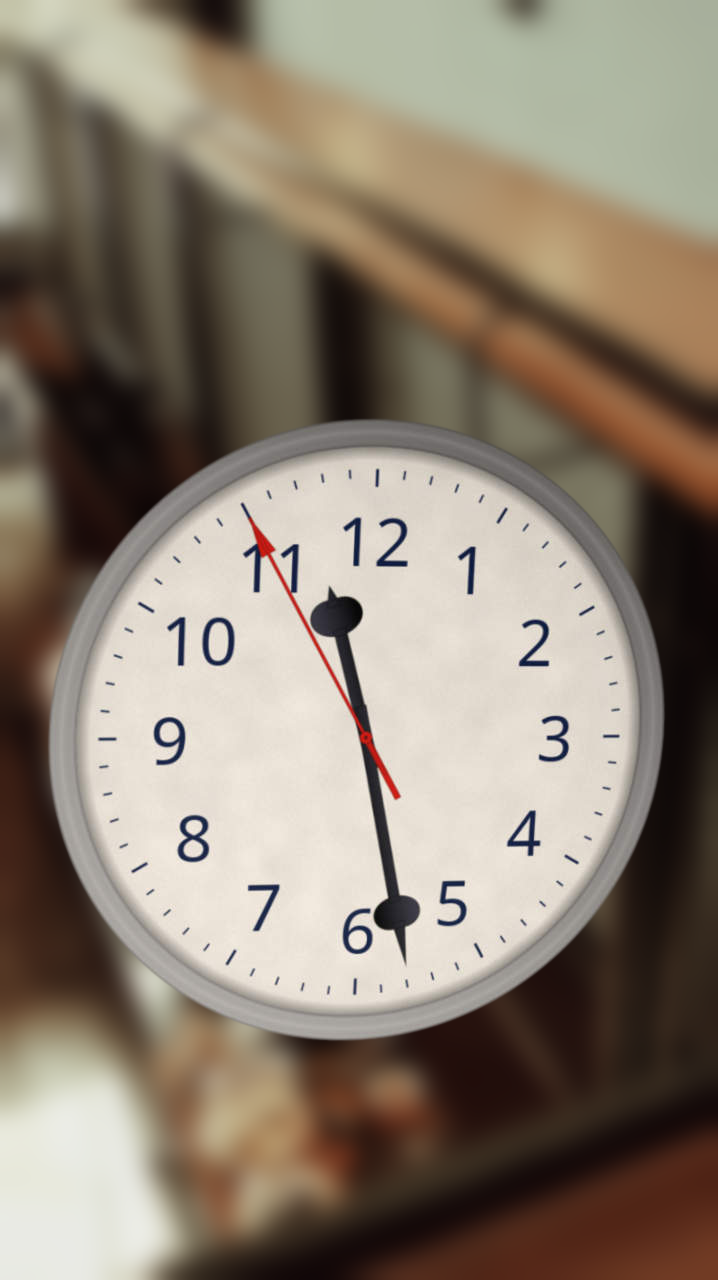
11:27:55
